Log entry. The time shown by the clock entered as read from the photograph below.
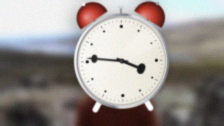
3:46
